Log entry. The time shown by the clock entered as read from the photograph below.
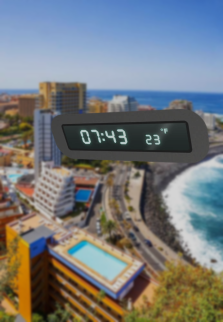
7:43
